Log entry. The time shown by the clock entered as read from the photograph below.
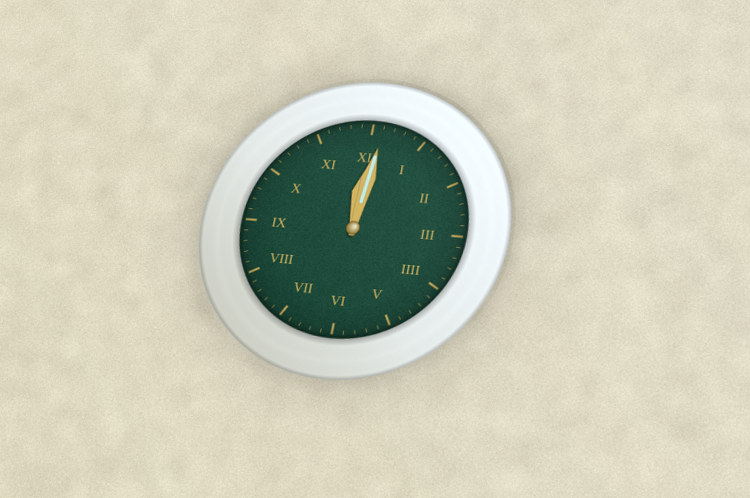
12:01
